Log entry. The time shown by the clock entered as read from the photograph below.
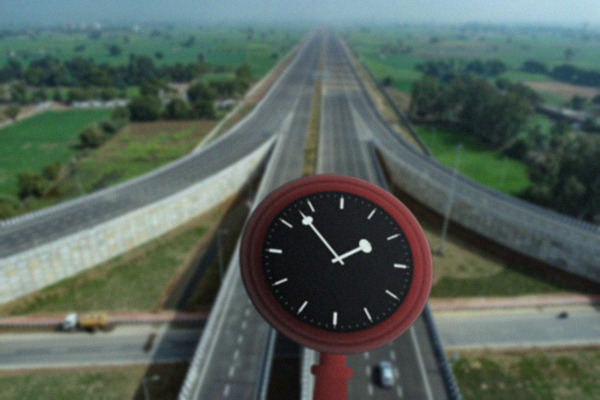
1:53
